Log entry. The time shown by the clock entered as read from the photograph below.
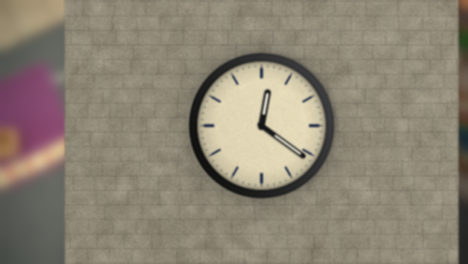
12:21
